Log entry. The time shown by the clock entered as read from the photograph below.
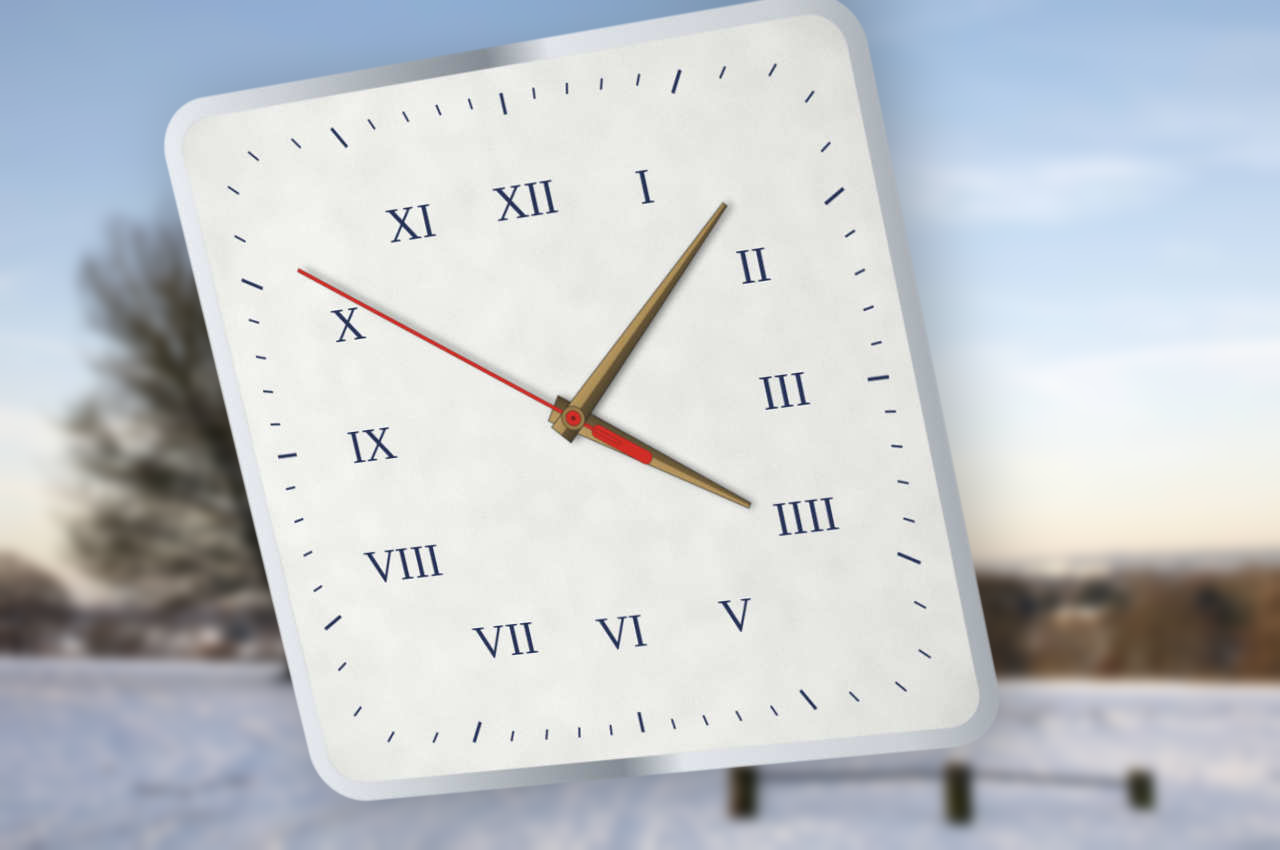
4:07:51
